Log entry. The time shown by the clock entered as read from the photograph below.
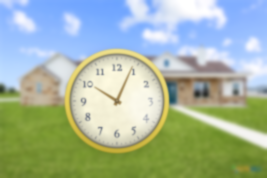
10:04
